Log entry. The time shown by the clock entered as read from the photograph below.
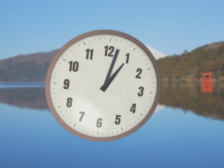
1:02
